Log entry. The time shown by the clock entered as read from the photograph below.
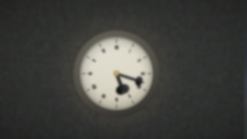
5:18
